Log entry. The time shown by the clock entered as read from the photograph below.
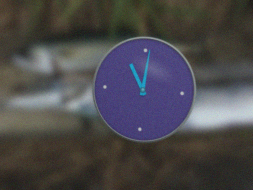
11:01
